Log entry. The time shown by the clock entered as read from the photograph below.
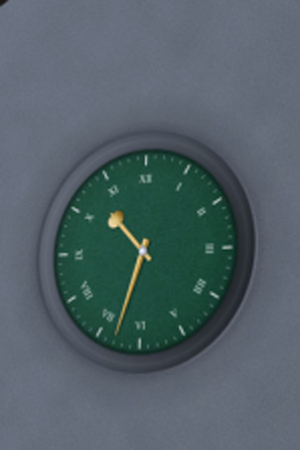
10:33
